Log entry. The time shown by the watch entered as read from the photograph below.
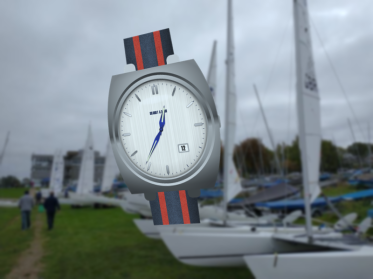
12:36
